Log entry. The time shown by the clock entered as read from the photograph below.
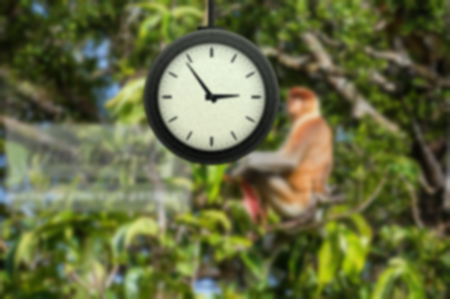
2:54
